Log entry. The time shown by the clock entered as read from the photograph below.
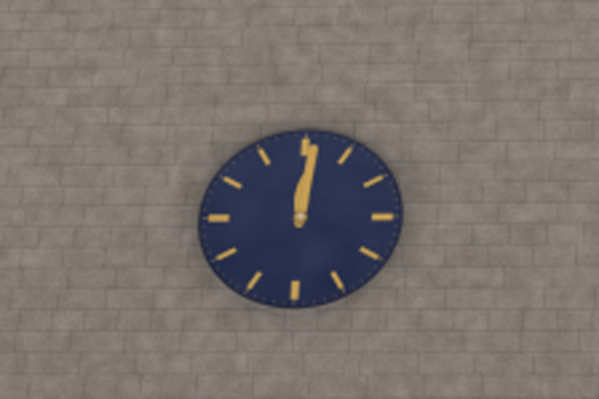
12:01
